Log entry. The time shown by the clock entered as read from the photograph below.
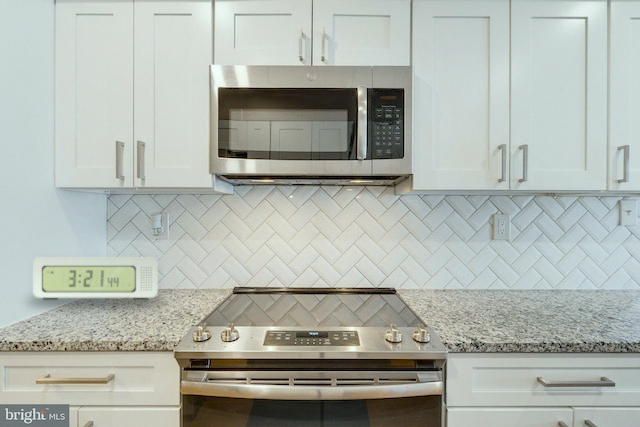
3:21
